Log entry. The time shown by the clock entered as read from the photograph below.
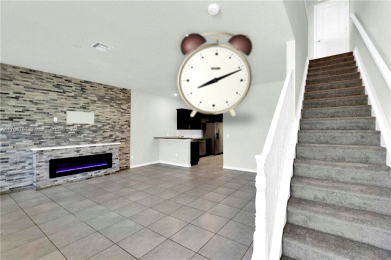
8:11
